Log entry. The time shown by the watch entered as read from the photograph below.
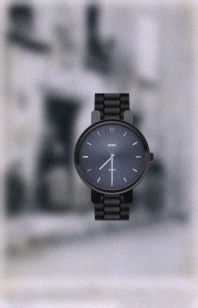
7:30
